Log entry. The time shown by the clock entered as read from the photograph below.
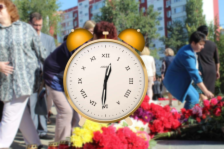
12:31
